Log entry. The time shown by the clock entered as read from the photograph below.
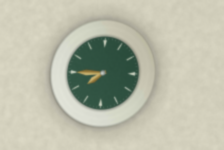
7:45
